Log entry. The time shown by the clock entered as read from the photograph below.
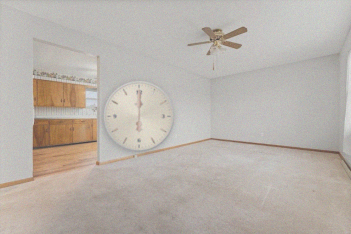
6:00
